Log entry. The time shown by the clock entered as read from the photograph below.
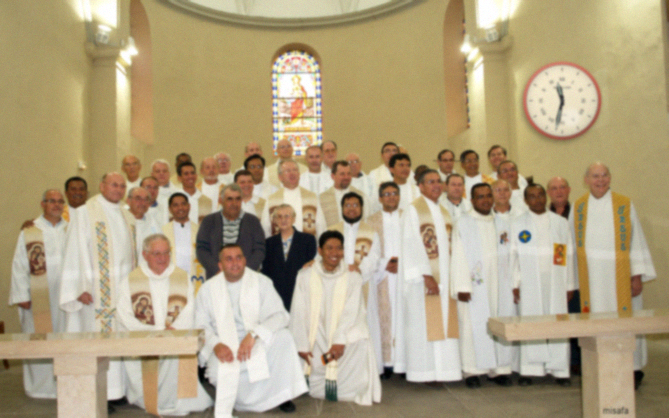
11:32
